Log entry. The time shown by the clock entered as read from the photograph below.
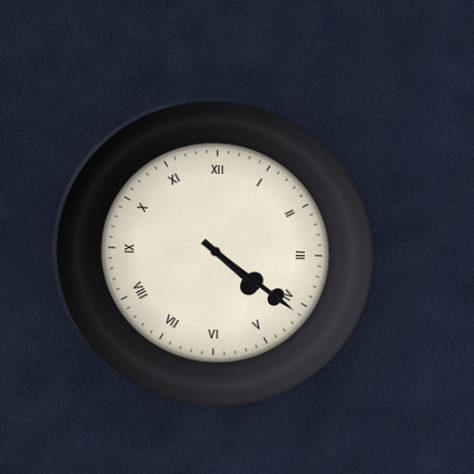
4:21
